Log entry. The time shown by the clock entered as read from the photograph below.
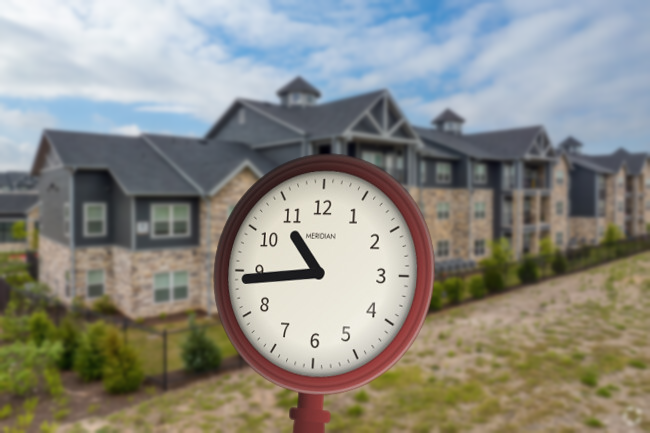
10:44
